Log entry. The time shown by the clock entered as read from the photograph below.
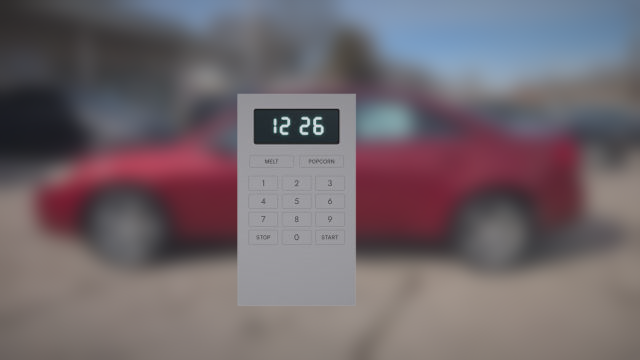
12:26
